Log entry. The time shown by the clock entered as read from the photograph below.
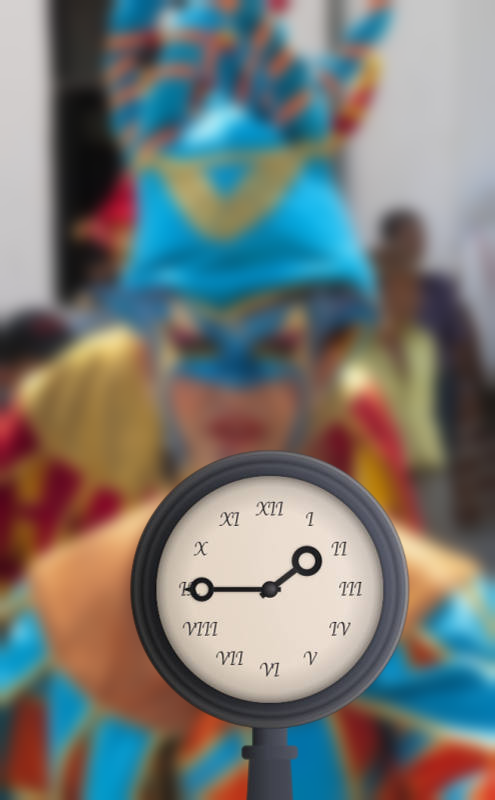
1:45
